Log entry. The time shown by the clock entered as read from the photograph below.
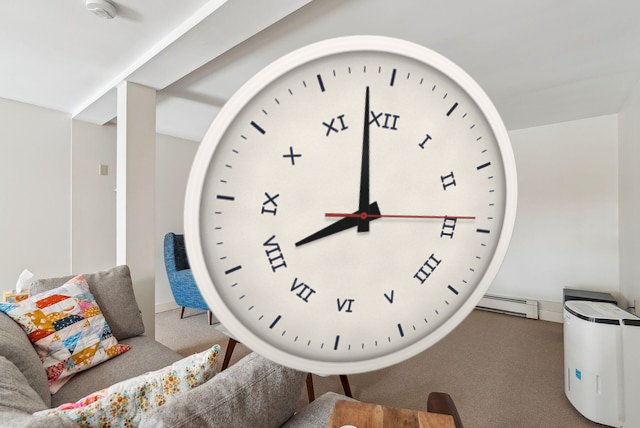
7:58:14
